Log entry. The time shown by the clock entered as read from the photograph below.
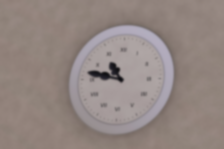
10:47
